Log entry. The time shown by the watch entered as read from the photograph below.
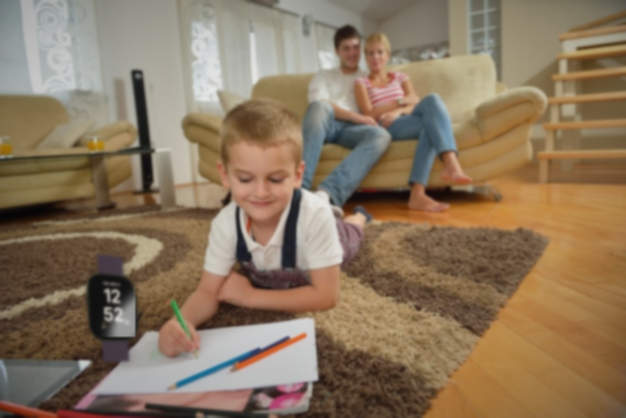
12:52
